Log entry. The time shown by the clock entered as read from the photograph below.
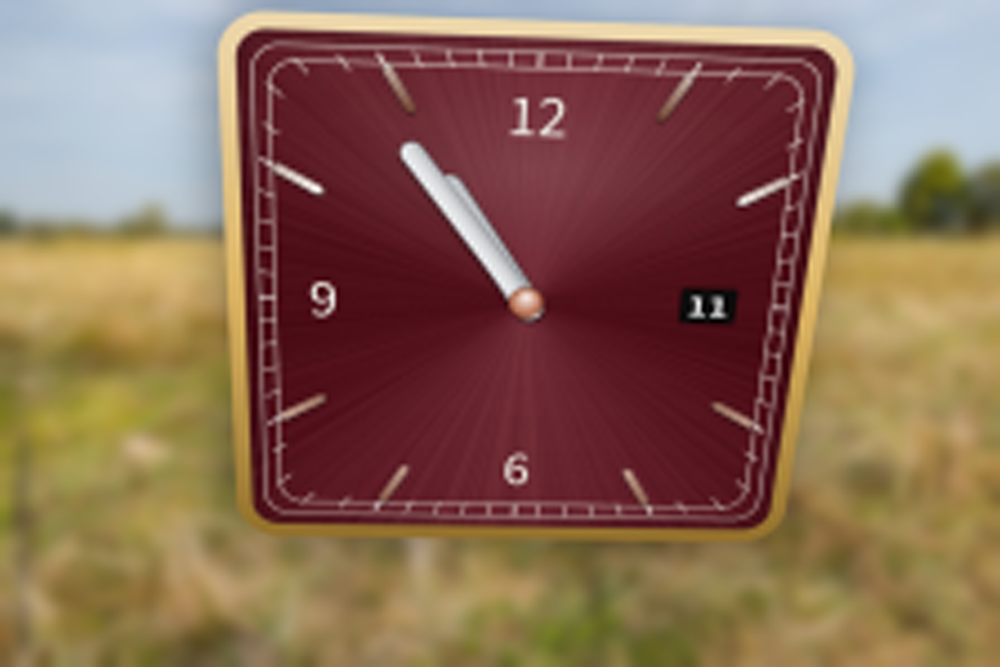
10:54
